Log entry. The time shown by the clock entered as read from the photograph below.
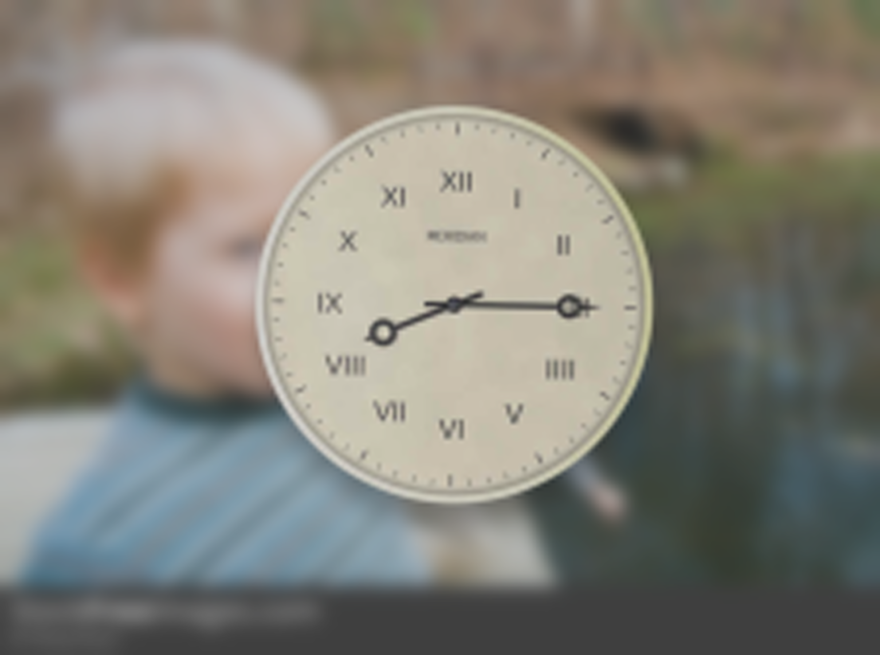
8:15
